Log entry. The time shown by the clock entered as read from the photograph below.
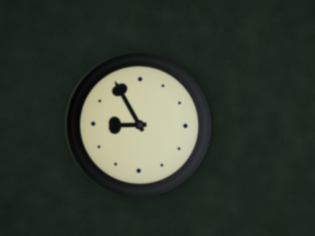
8:55
